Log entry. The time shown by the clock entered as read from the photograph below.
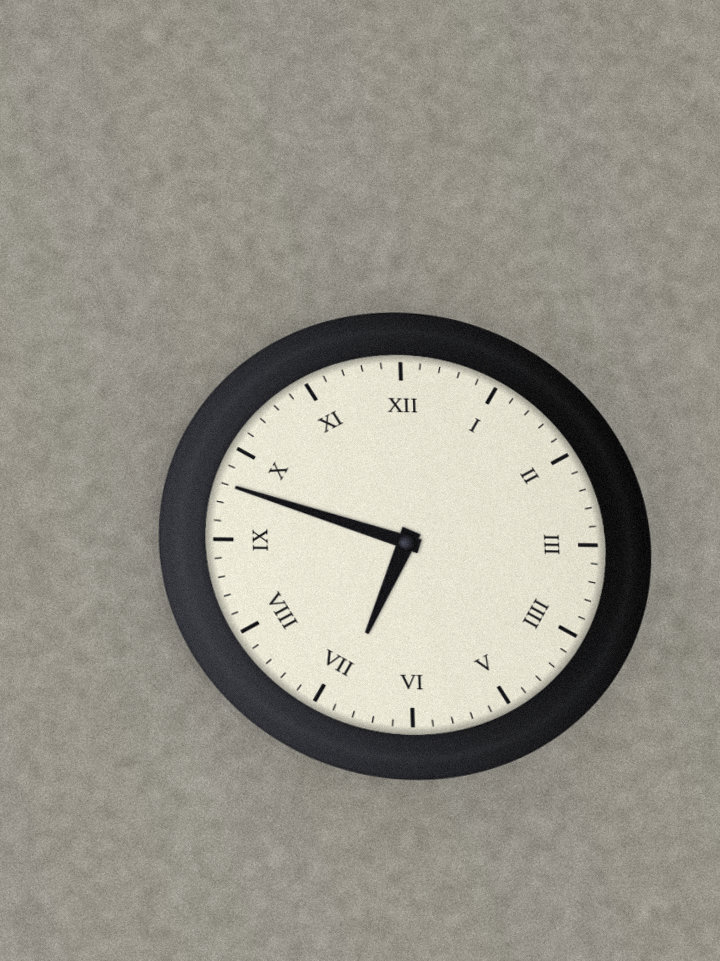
6:48
